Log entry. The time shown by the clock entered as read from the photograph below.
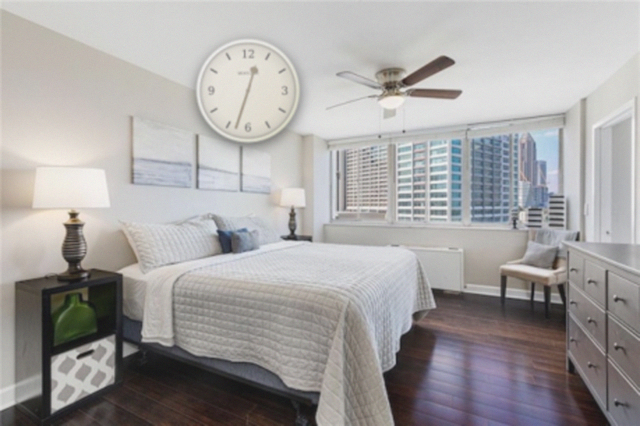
12:33
